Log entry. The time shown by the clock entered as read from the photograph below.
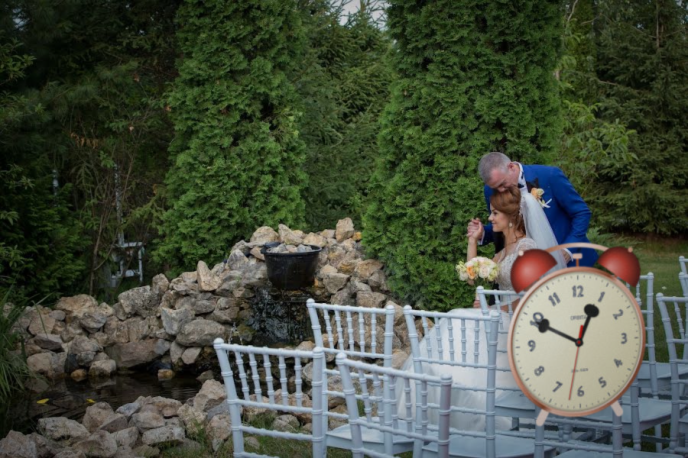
12:49:32
